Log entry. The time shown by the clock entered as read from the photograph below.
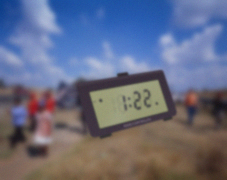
1:22
